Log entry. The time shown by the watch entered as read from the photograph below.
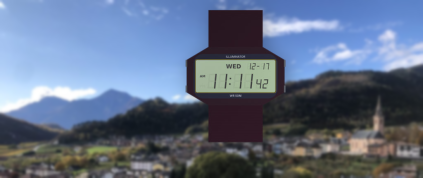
11:11:42
